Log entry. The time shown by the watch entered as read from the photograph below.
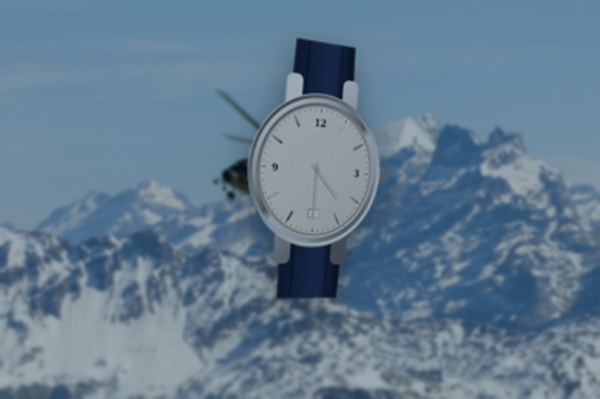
4:30
